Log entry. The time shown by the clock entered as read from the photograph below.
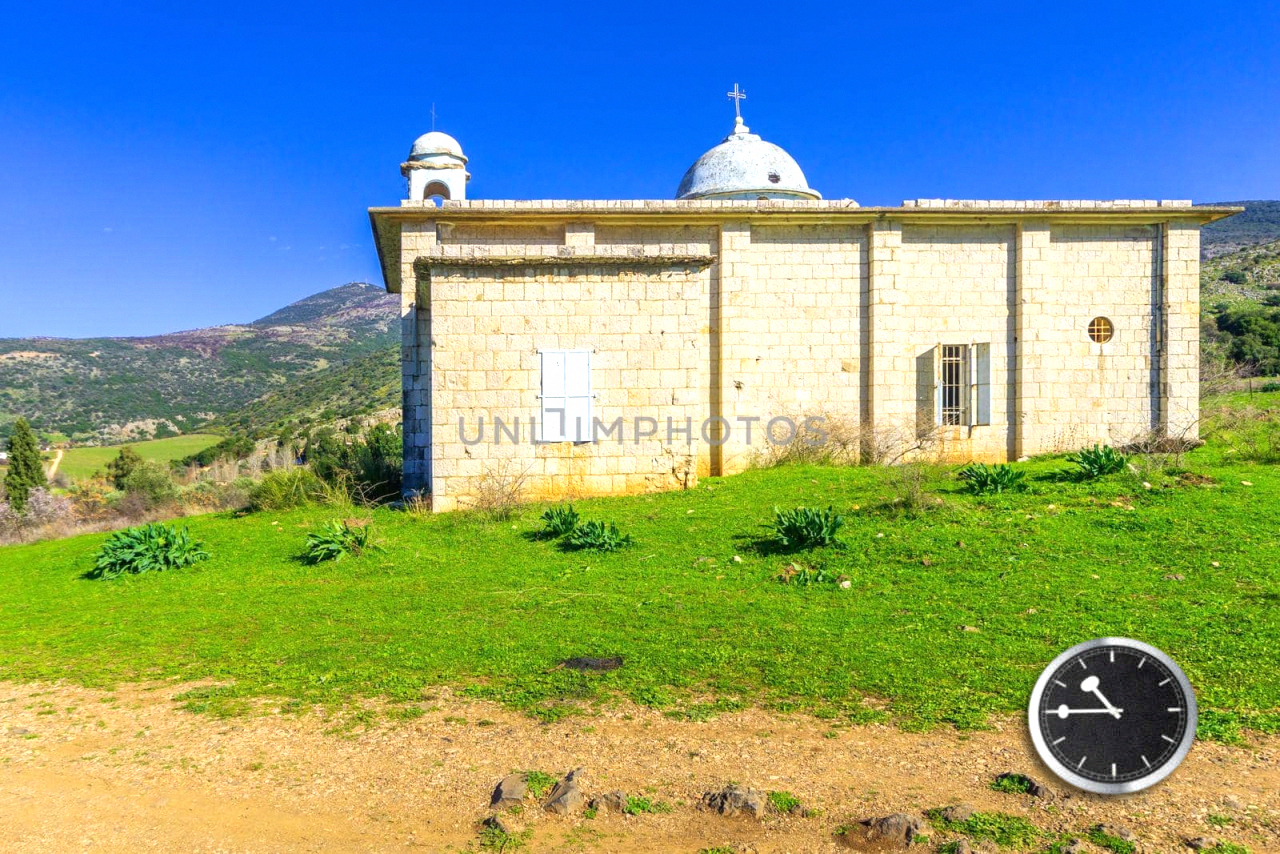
10:45
